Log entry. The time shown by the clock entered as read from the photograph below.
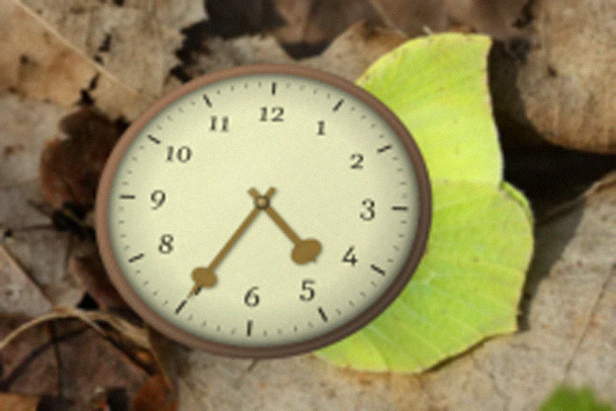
4:35
